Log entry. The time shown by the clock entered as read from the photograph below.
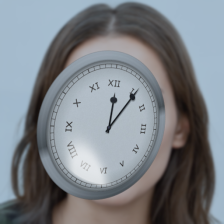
12:06
